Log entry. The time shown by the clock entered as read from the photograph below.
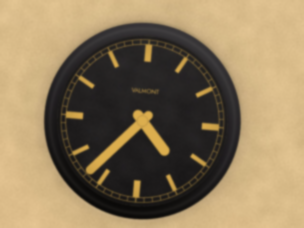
4:37
